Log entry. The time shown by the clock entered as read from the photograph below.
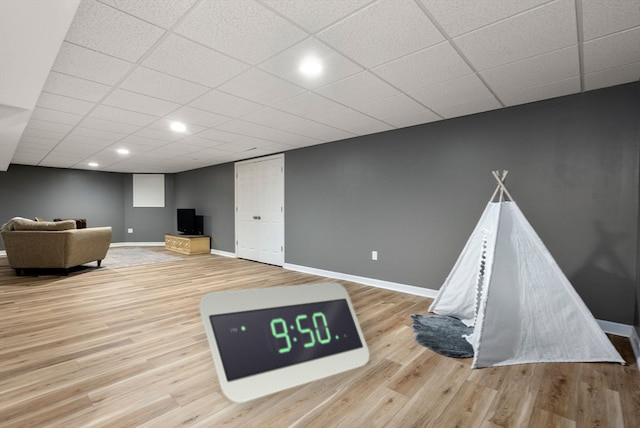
9:50
